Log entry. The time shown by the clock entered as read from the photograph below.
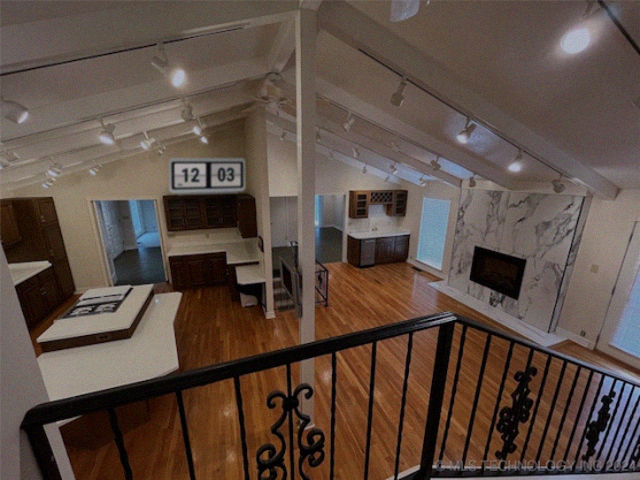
12:03
